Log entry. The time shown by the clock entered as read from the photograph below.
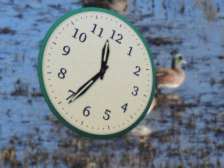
11:34
